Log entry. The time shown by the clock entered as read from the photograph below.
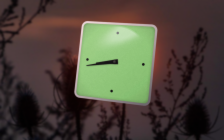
8:43
